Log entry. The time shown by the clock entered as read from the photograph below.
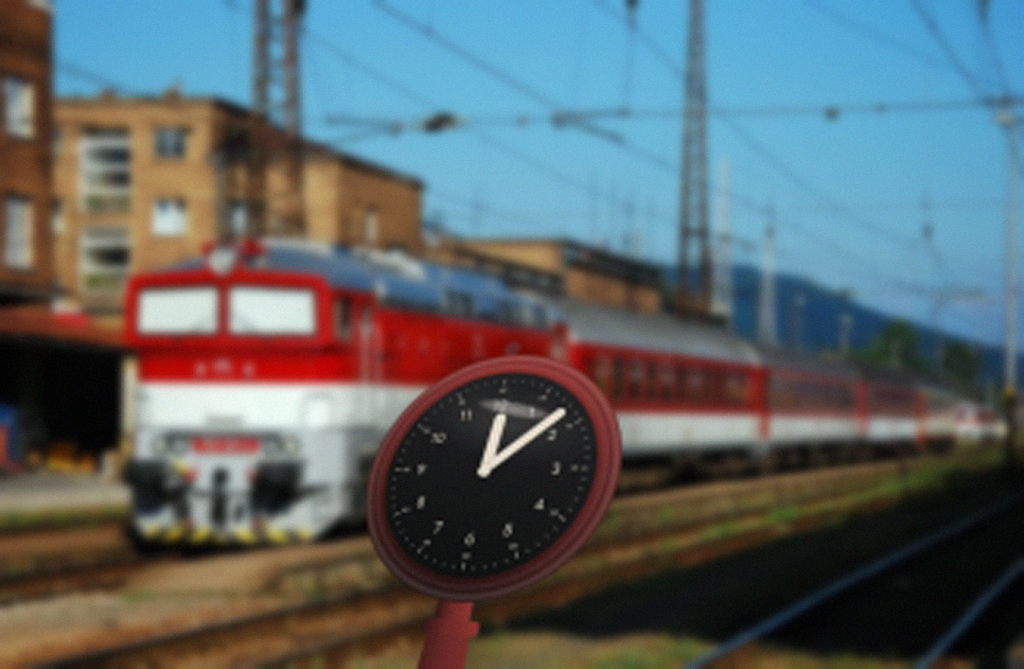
12:08
